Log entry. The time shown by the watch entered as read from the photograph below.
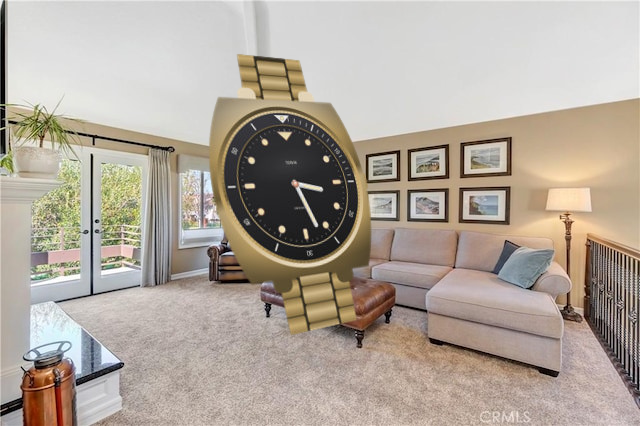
3:27
